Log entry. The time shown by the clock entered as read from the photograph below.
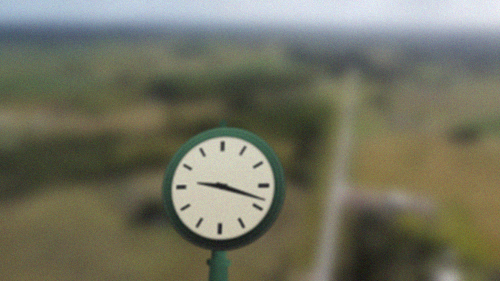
9:18
